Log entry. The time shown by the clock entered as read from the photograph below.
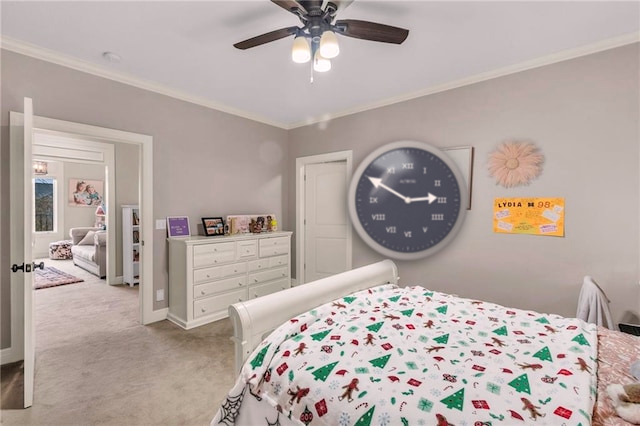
2:50
